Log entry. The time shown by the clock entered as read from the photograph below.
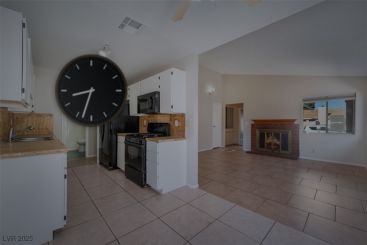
8:33
